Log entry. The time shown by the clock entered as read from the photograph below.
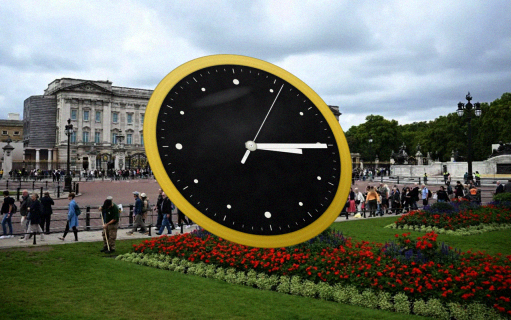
3:15:06
